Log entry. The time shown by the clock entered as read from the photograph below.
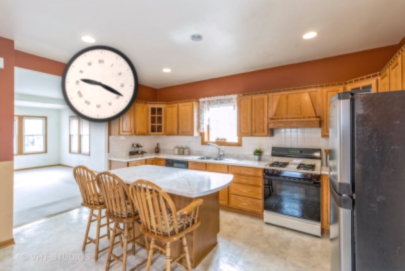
9:19
